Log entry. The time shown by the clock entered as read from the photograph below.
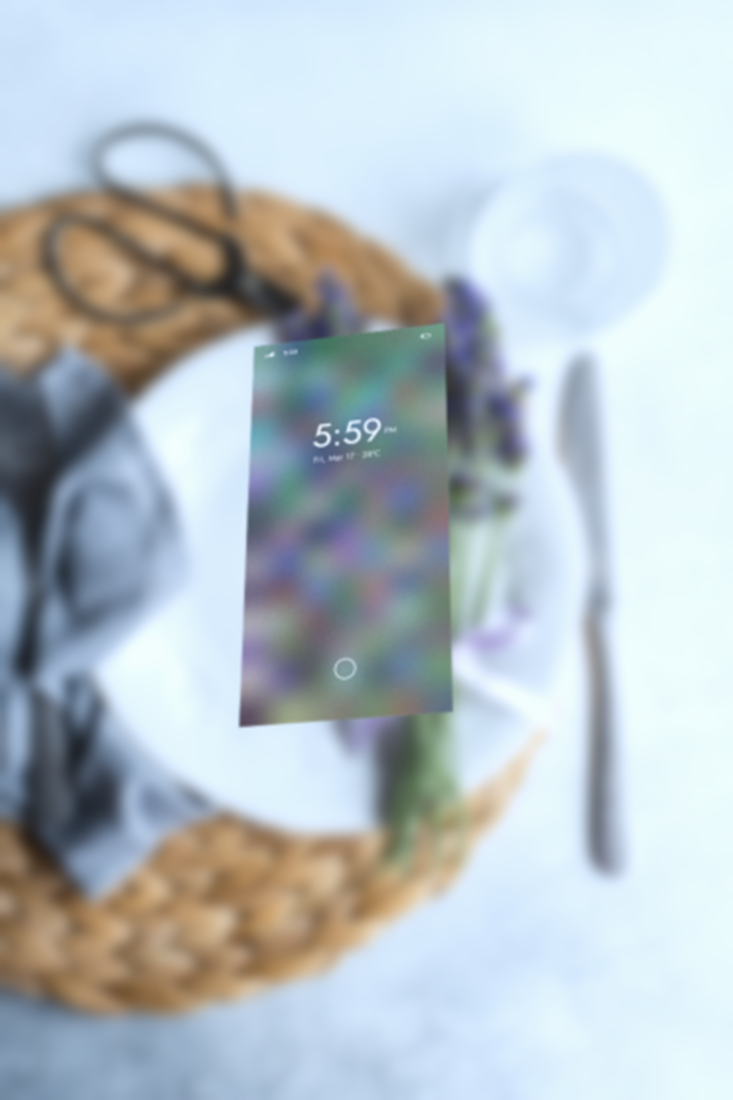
5:59
